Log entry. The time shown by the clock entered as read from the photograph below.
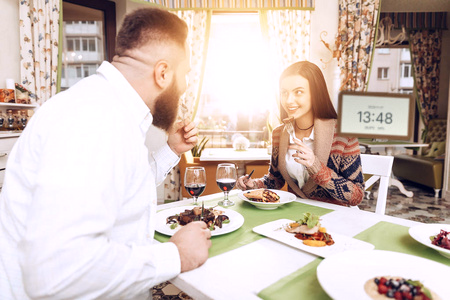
13:48
